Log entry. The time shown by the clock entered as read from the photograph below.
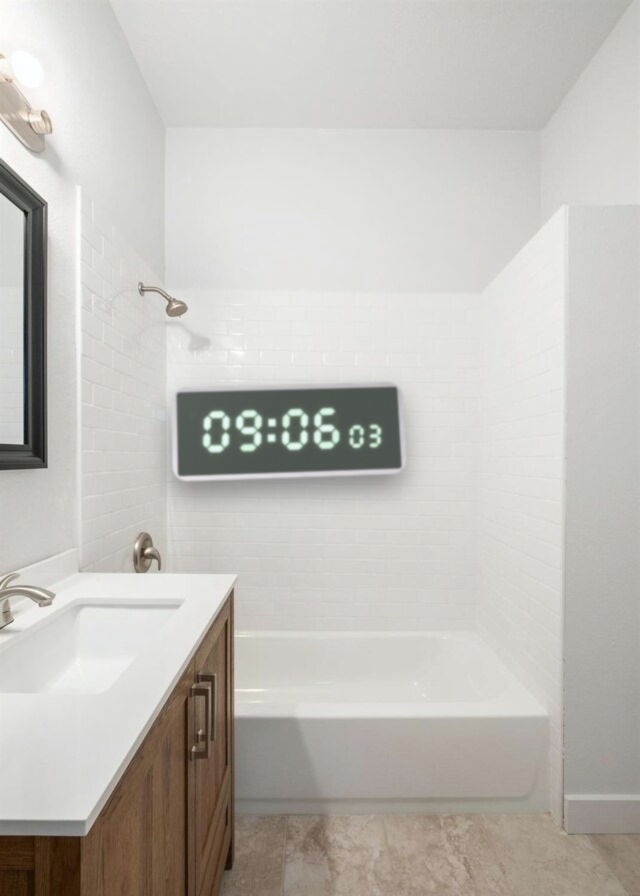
9:06:03
